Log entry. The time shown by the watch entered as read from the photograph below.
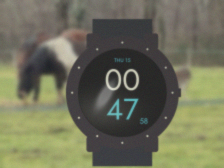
0:47
